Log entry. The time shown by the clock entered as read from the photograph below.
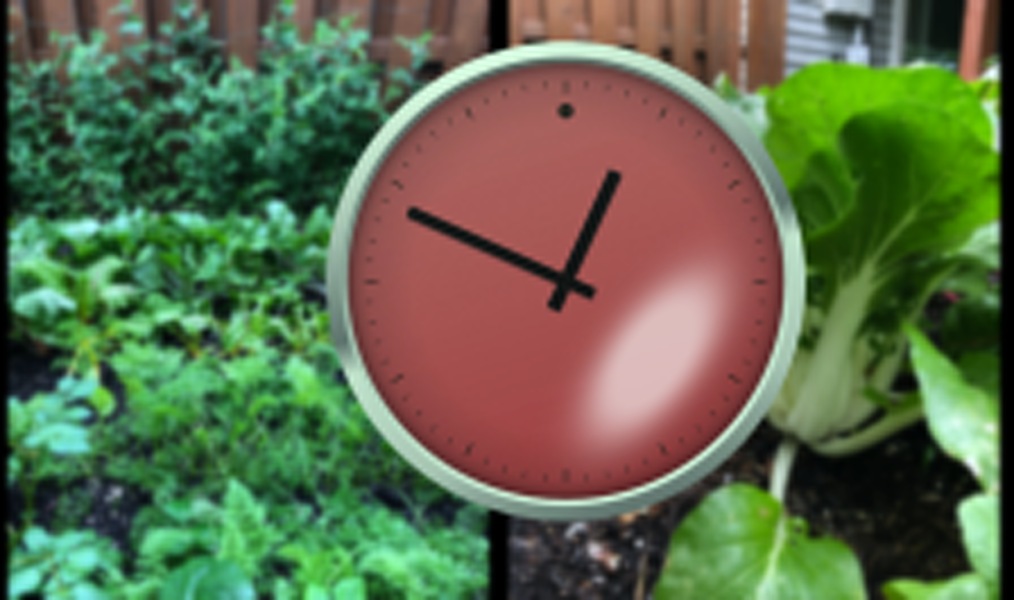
12:49
